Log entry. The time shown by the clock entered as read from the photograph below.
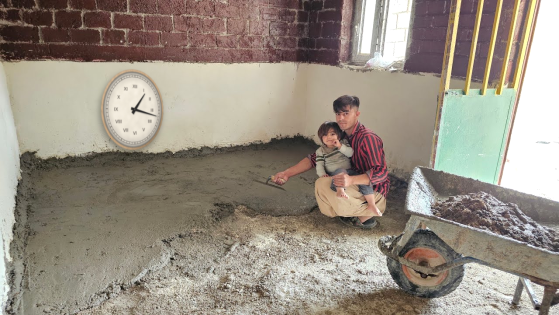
1:17
